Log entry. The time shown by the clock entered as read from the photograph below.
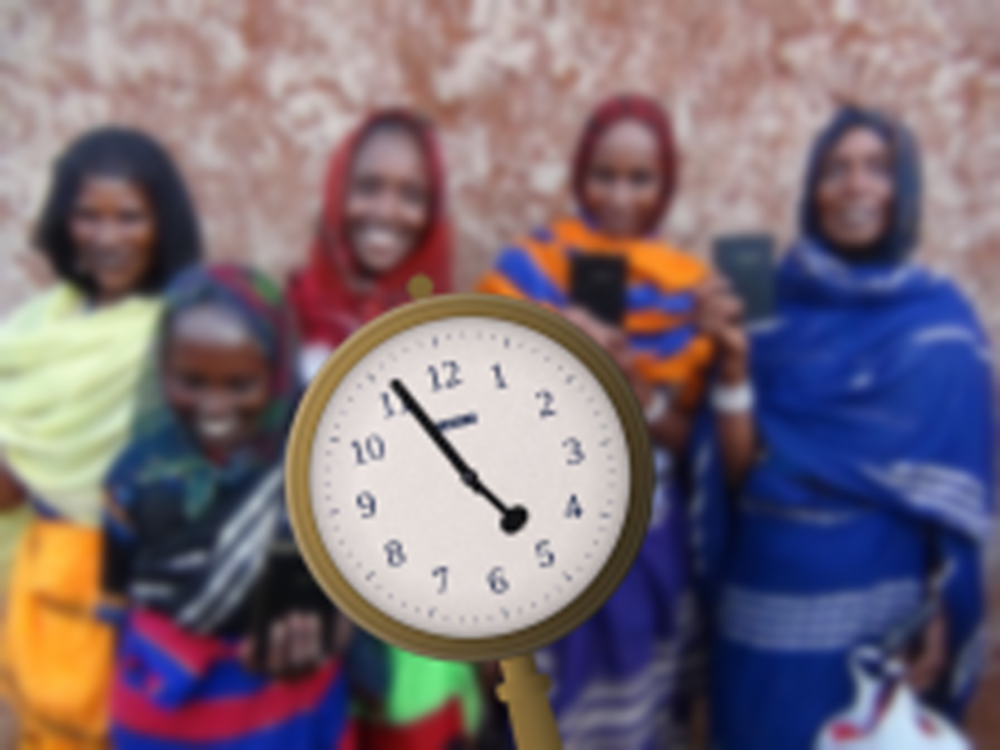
4:56
